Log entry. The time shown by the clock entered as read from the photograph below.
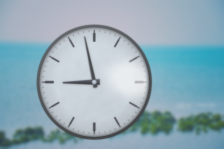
8:58
